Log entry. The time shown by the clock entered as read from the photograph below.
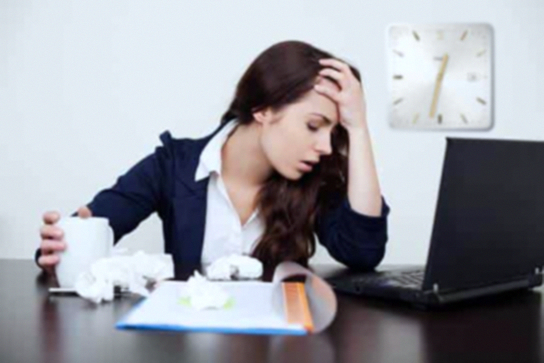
12:32
